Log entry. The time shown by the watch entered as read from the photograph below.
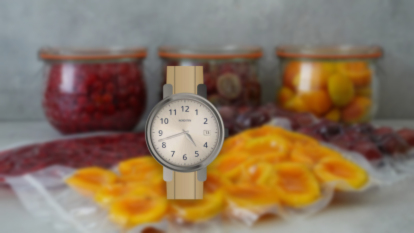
4:42
